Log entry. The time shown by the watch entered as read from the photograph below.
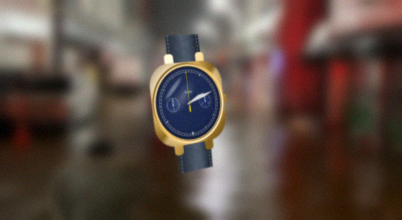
2:12
